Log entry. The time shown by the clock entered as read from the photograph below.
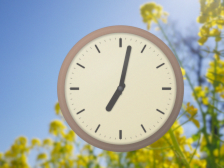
7:02
